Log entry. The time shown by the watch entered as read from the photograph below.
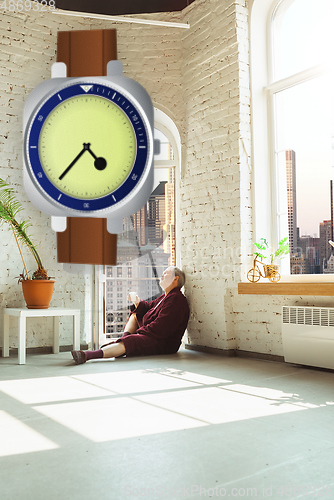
4:37
